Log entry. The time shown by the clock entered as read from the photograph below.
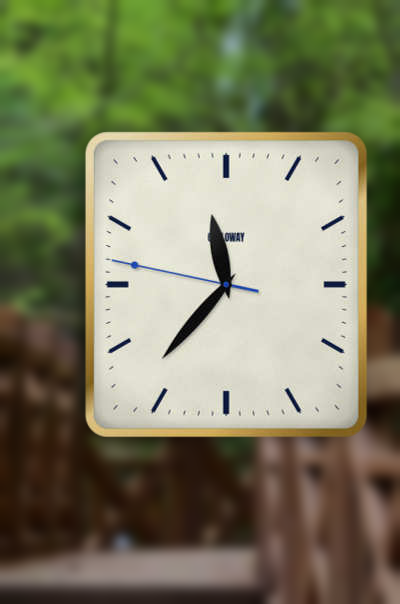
11:36:47
